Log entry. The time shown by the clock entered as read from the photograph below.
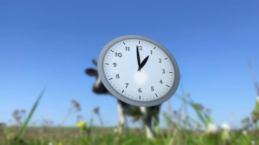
12:59
